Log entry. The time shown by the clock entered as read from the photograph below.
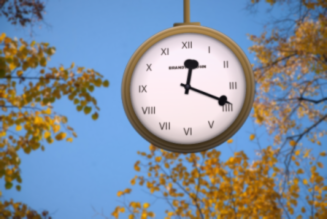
12:19
